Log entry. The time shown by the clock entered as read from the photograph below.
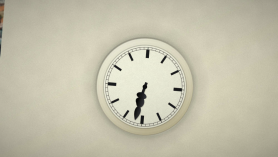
6:32
